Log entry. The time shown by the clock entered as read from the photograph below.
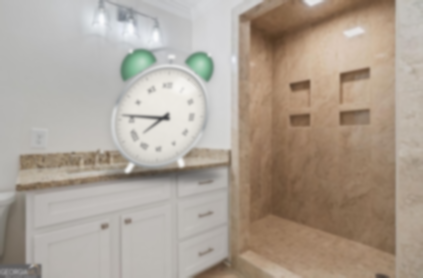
7:46
